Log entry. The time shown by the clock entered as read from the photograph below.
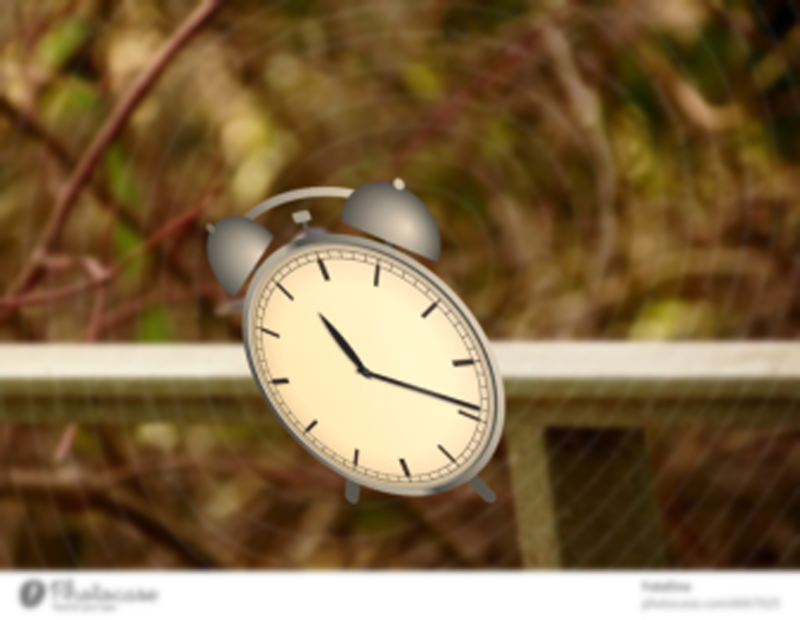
11:19
